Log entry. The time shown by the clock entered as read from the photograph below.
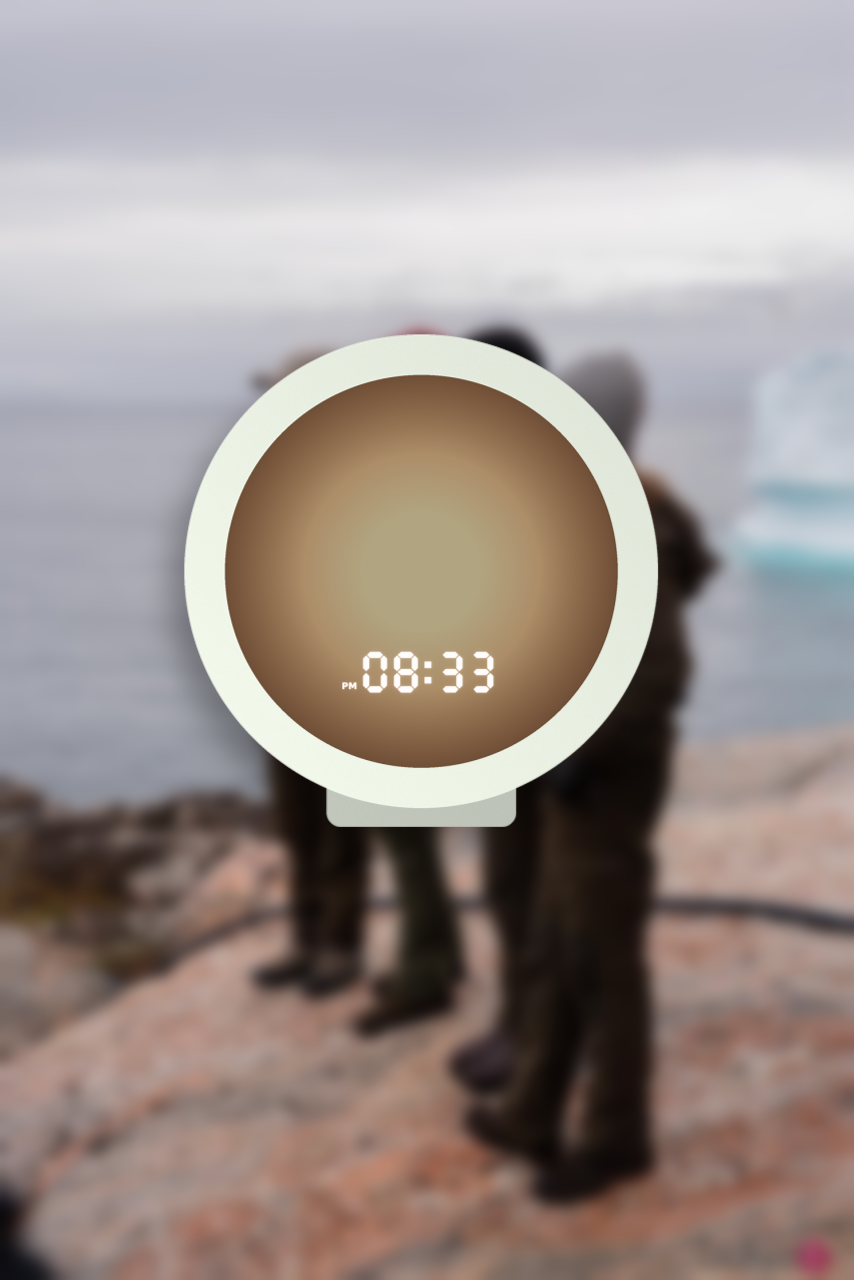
8:33
